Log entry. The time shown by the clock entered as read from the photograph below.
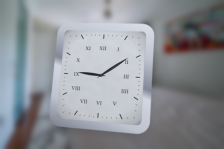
9:09
